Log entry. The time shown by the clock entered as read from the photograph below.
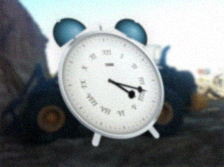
4:18
